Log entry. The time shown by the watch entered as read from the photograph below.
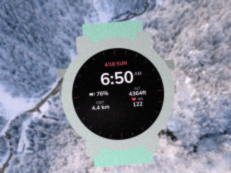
6:50
